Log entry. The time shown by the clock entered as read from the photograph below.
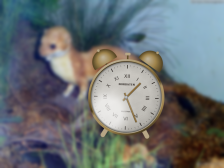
1:26
